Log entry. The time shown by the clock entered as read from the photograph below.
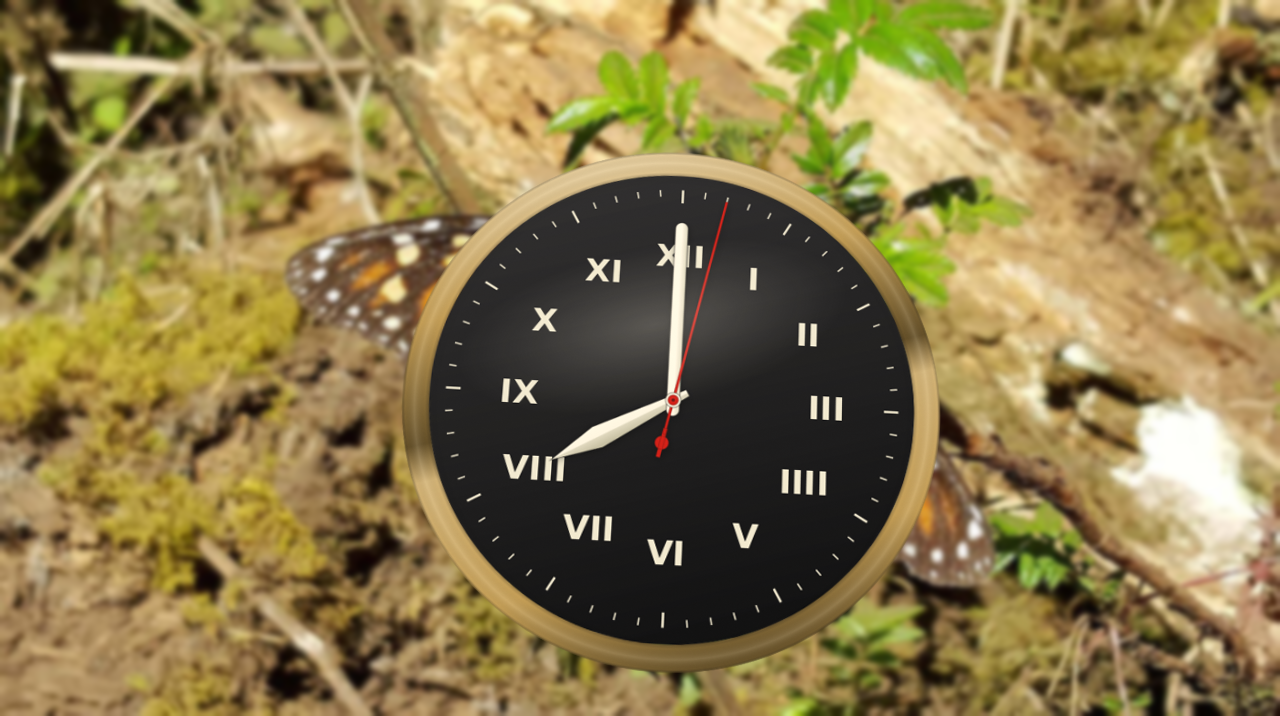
8:00:02
